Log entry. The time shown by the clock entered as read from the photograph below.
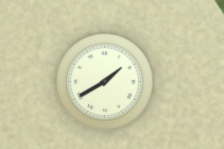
1:40
